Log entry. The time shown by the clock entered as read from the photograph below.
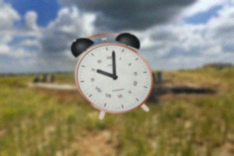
10:02
